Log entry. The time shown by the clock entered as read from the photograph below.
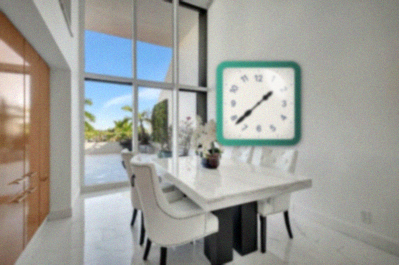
1:38
